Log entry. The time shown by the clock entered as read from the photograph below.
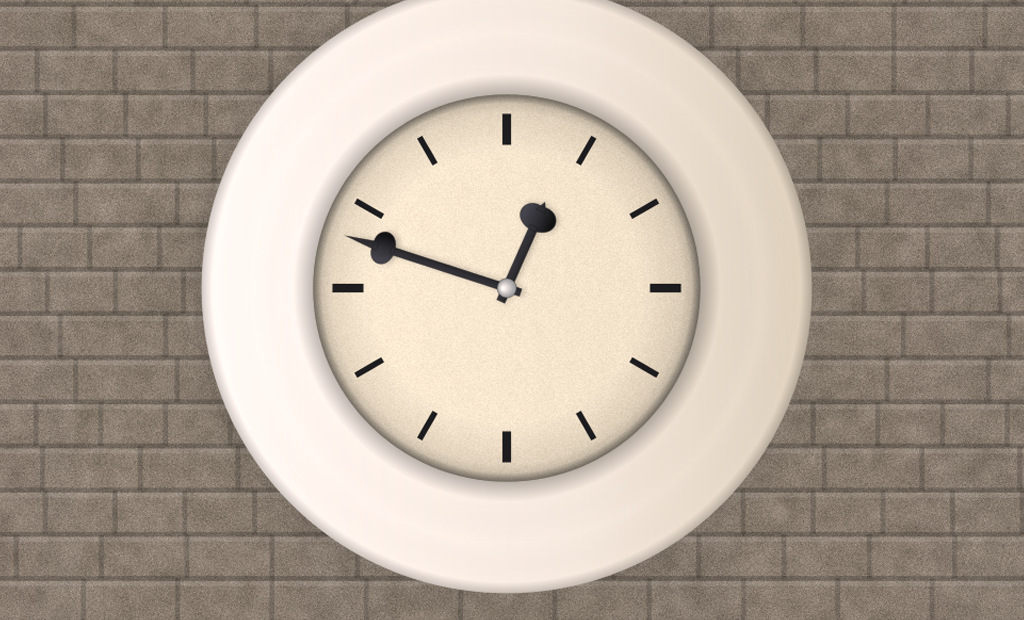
12:48
